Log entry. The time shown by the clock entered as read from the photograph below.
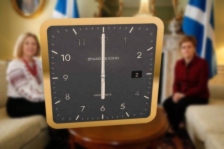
6:00
